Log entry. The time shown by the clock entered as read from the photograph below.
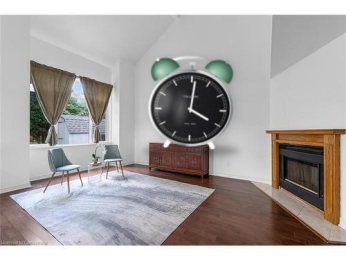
4:01
